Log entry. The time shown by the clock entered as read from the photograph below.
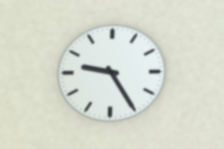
9:25
